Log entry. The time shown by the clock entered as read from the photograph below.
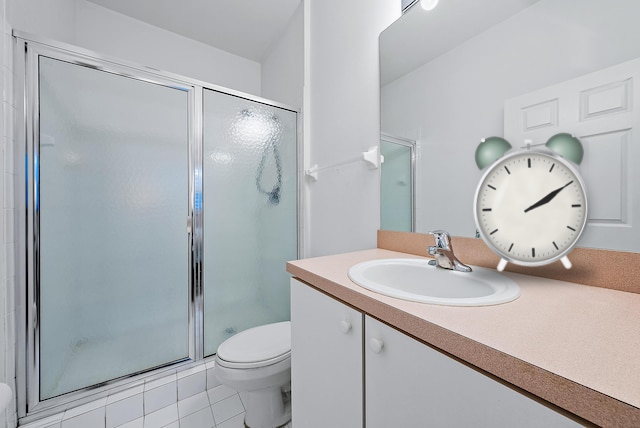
2:10
